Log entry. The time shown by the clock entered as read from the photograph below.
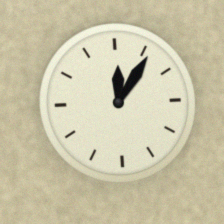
12:06
